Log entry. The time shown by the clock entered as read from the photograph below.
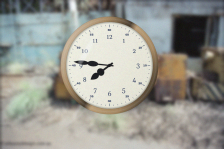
7:46
